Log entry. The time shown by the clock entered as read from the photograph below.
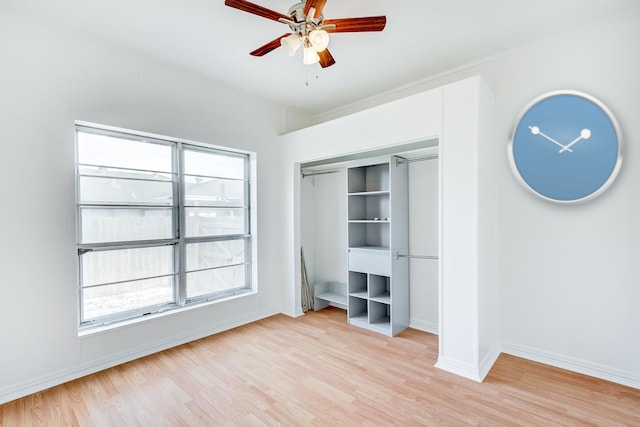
1:50
